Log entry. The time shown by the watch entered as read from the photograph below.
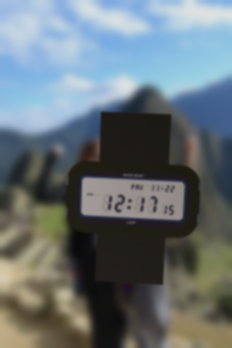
12:17
